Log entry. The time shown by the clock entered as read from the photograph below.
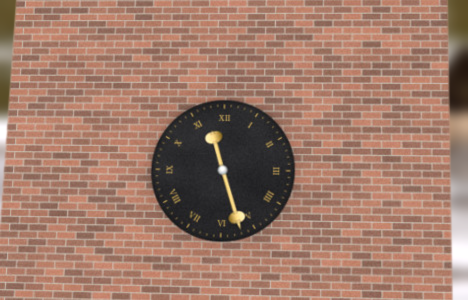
11:27
